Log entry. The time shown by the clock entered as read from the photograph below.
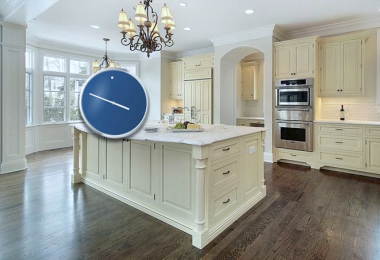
3:49
